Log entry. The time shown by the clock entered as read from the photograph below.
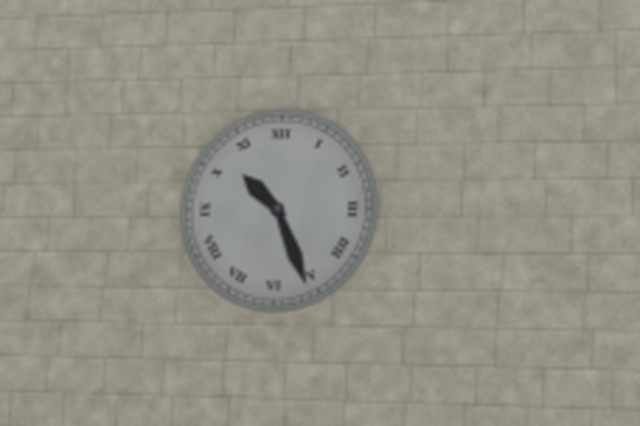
10:26
